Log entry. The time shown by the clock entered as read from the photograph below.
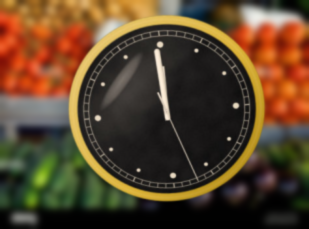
11:59:27
